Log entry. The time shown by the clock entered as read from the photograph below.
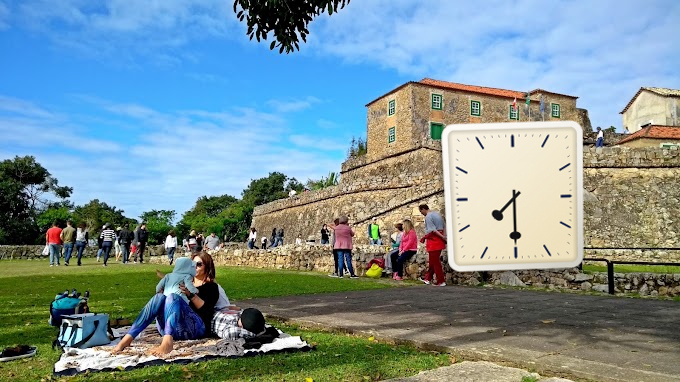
7:30
